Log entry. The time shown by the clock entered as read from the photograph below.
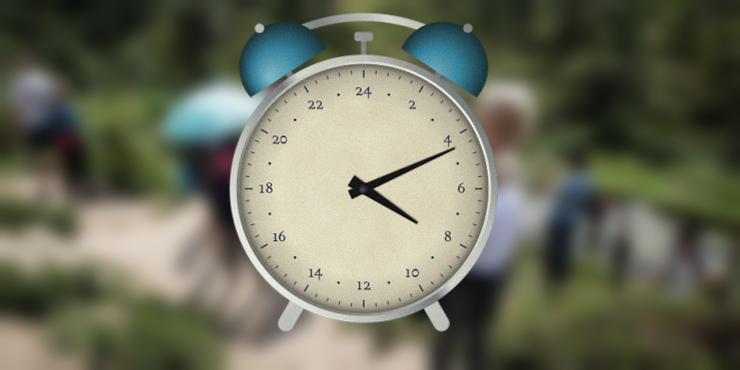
8:11
